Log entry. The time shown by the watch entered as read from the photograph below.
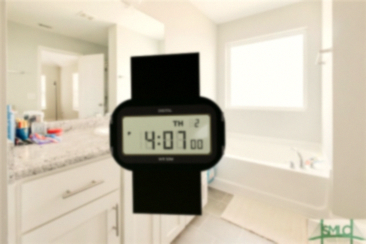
4:07
